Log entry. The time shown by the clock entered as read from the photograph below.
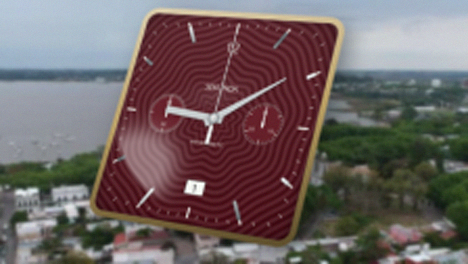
9:09
